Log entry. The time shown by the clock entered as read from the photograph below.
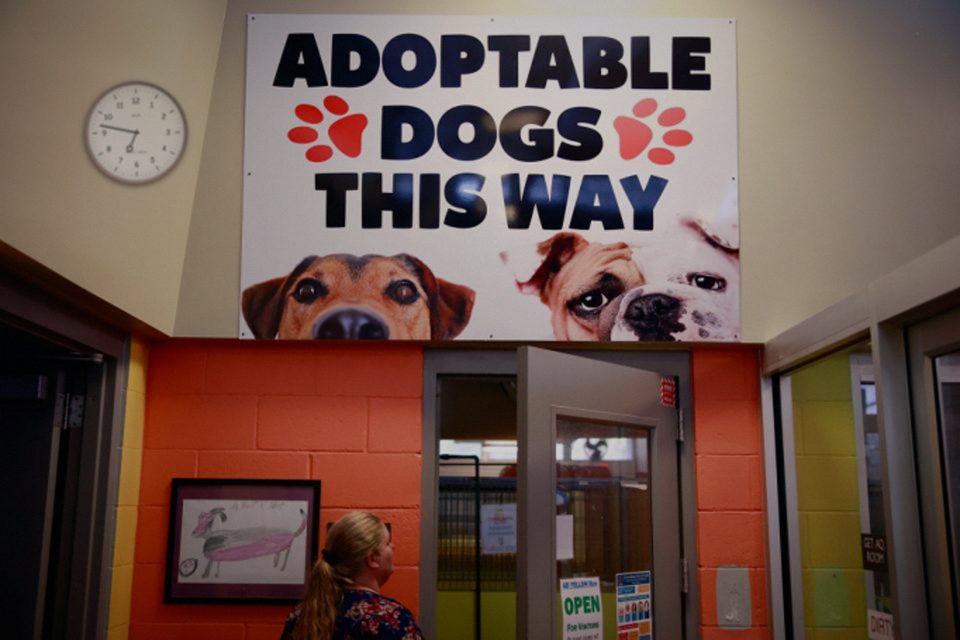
6:47
